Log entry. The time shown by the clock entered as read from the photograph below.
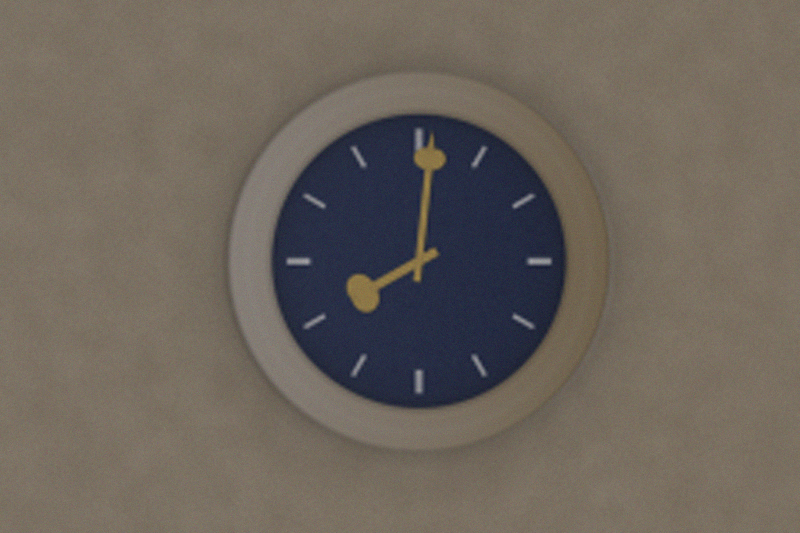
8:01
